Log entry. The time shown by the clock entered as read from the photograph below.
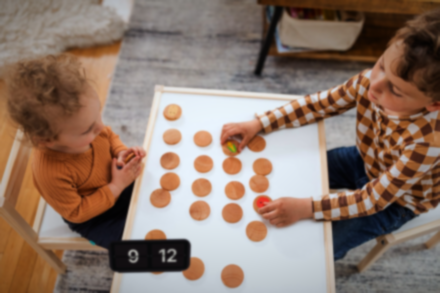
9:12
